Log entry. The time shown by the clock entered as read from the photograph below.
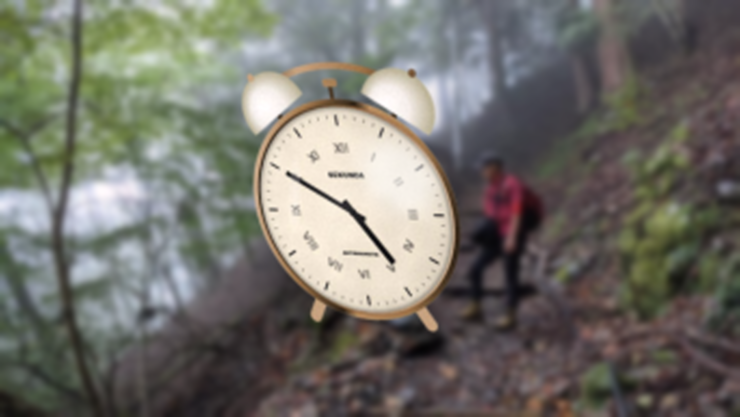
4:50
